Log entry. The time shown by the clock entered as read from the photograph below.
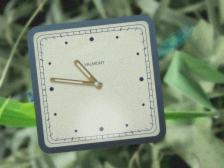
10:47
